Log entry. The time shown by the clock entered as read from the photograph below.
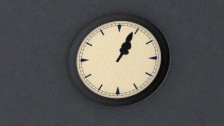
1:04
